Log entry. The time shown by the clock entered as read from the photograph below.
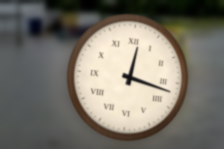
12:17
